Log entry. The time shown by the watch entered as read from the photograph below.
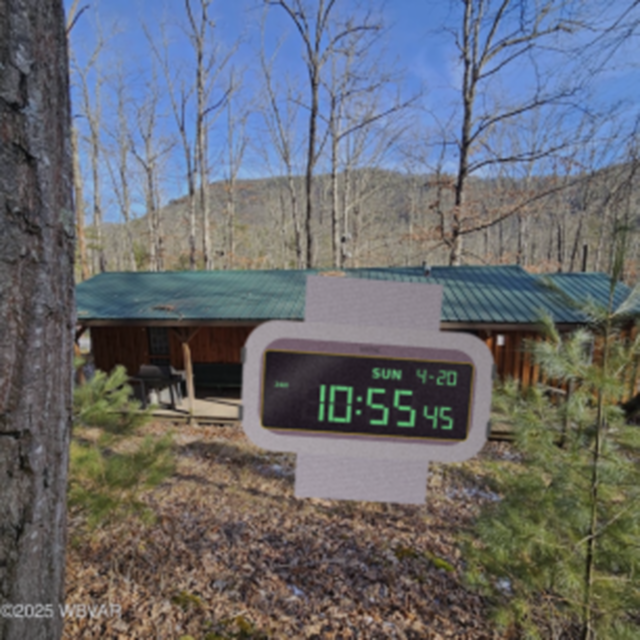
10:55:45
